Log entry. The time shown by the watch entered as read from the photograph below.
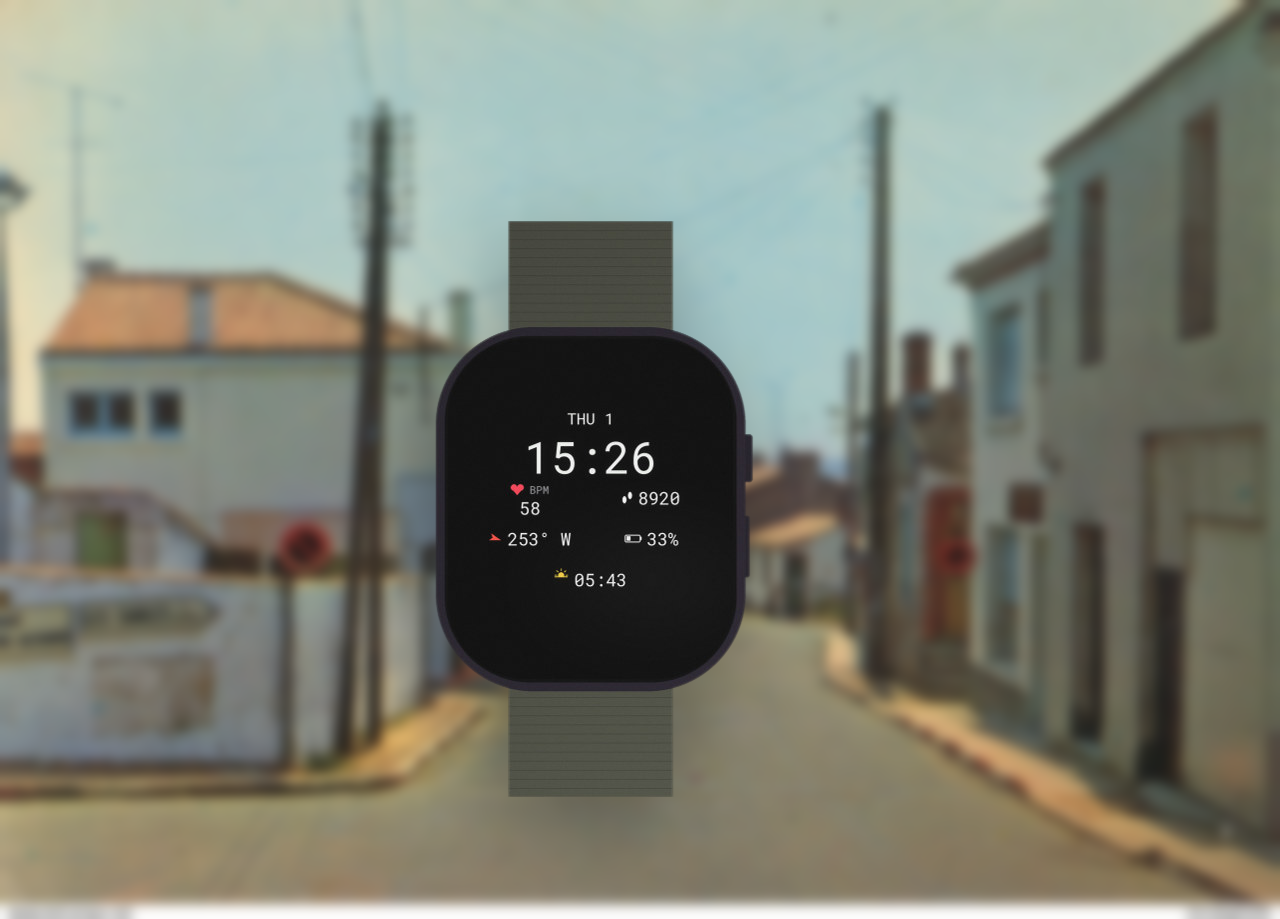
15:26
